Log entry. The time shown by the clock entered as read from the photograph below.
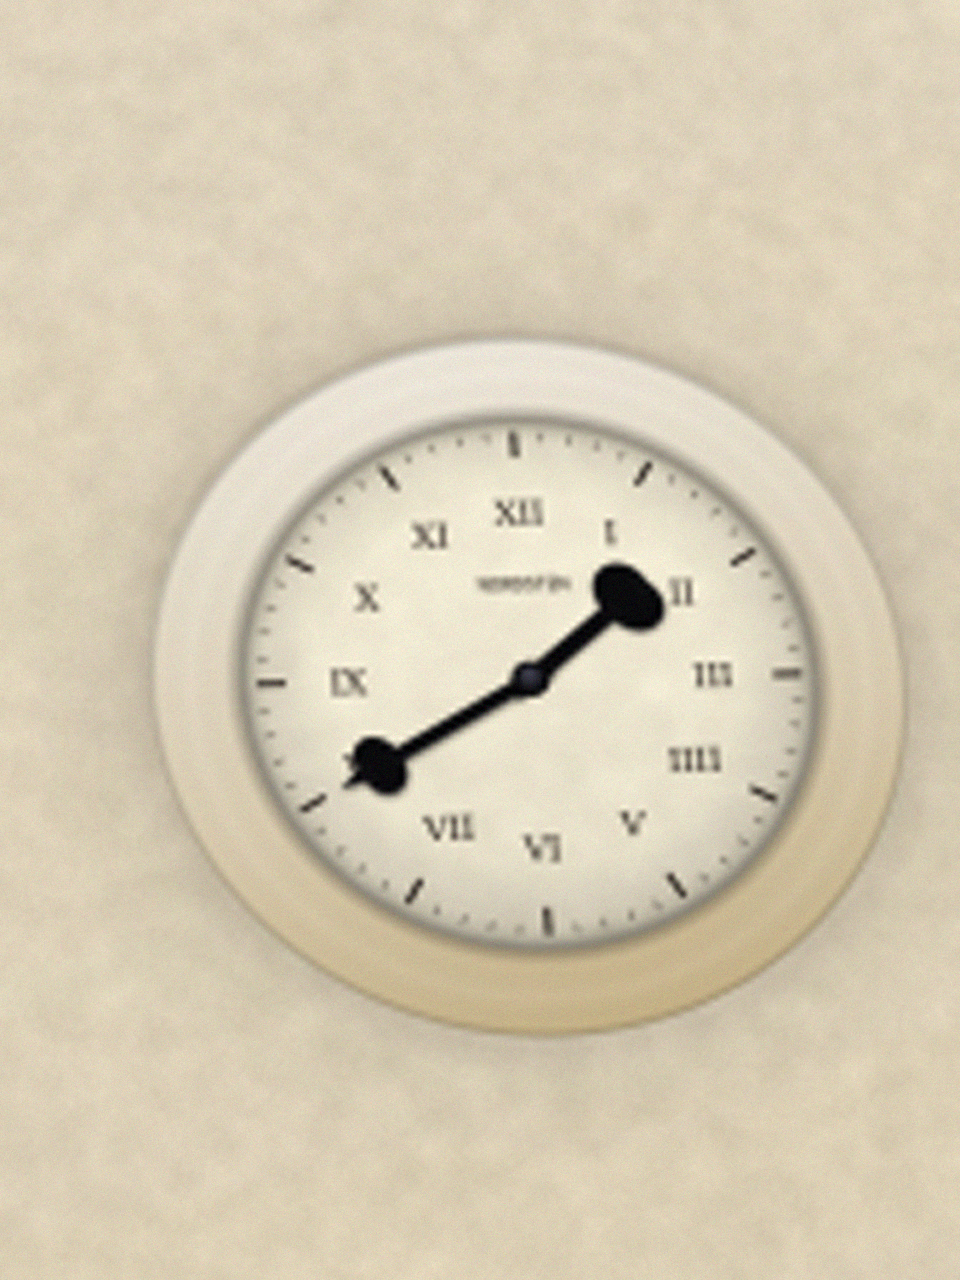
1:40
